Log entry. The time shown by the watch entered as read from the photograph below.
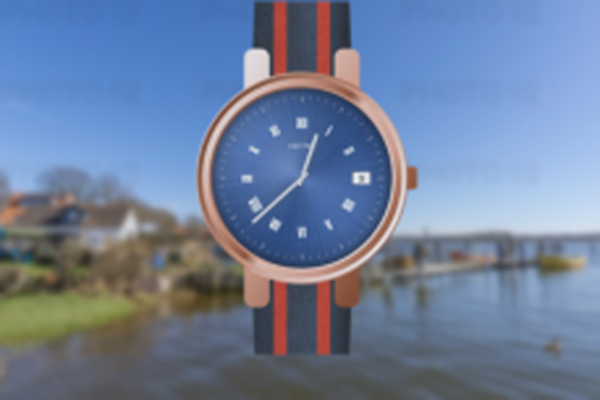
12:38
